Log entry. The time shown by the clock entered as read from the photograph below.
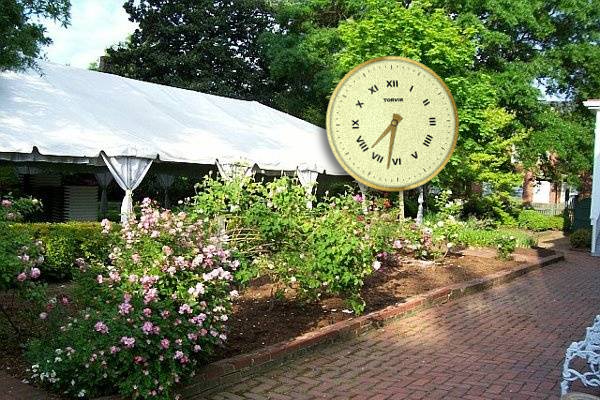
7:32
